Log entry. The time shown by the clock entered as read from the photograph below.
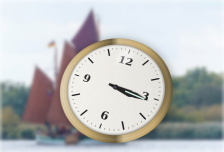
3:16
